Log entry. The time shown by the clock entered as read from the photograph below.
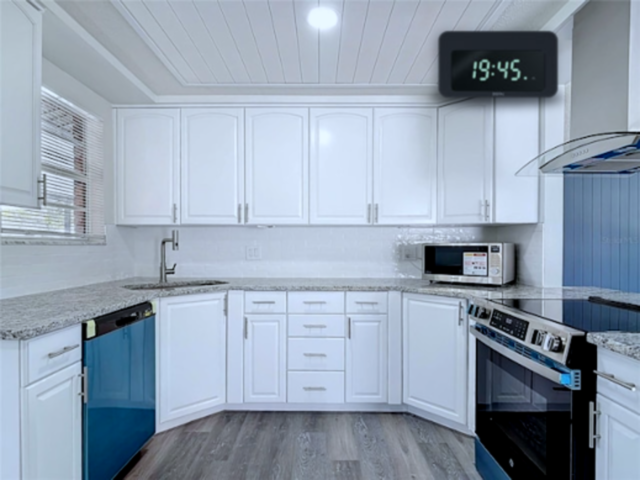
19:45
